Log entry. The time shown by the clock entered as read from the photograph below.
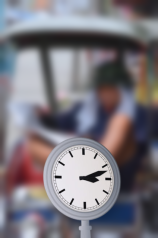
3:12
